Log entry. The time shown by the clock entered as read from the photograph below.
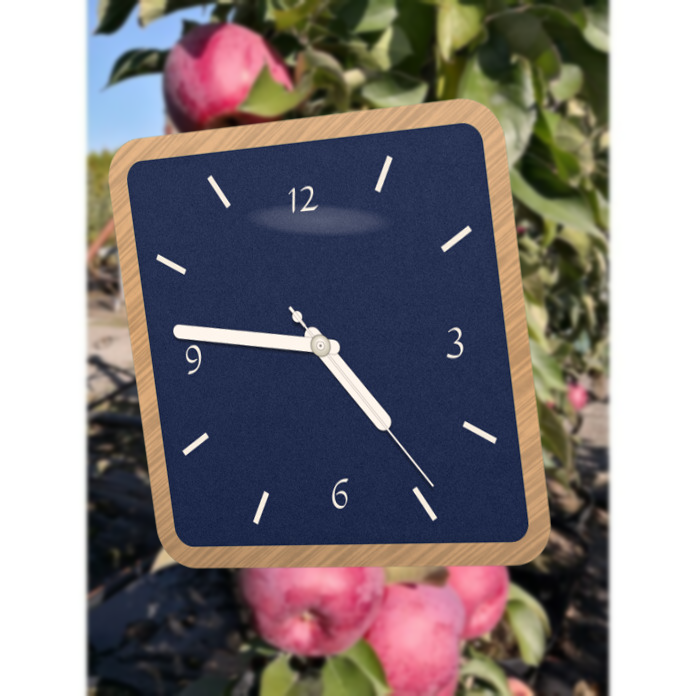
4:46:24
